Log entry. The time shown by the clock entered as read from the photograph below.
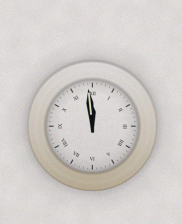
11:59
